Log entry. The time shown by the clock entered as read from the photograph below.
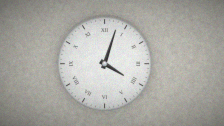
4:03
